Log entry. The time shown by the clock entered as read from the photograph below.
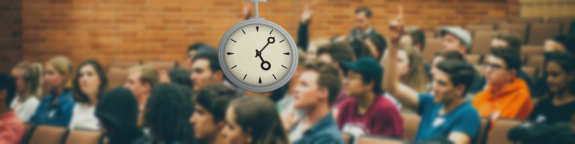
5:07
